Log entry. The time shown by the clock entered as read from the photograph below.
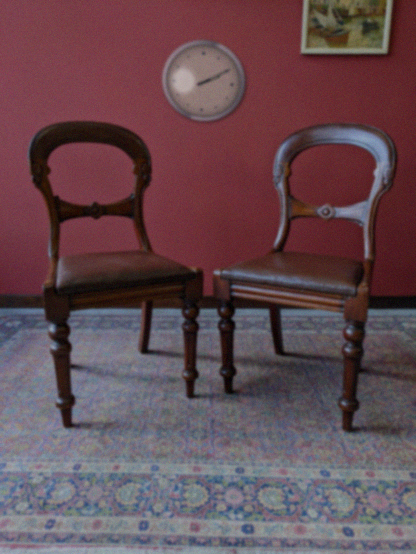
2:10
